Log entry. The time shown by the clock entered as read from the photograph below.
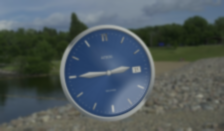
2:45
